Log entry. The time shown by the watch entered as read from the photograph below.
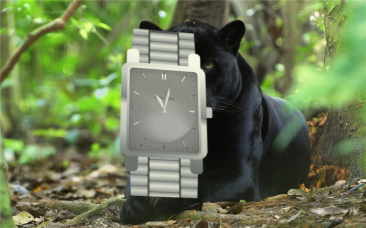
11:02
